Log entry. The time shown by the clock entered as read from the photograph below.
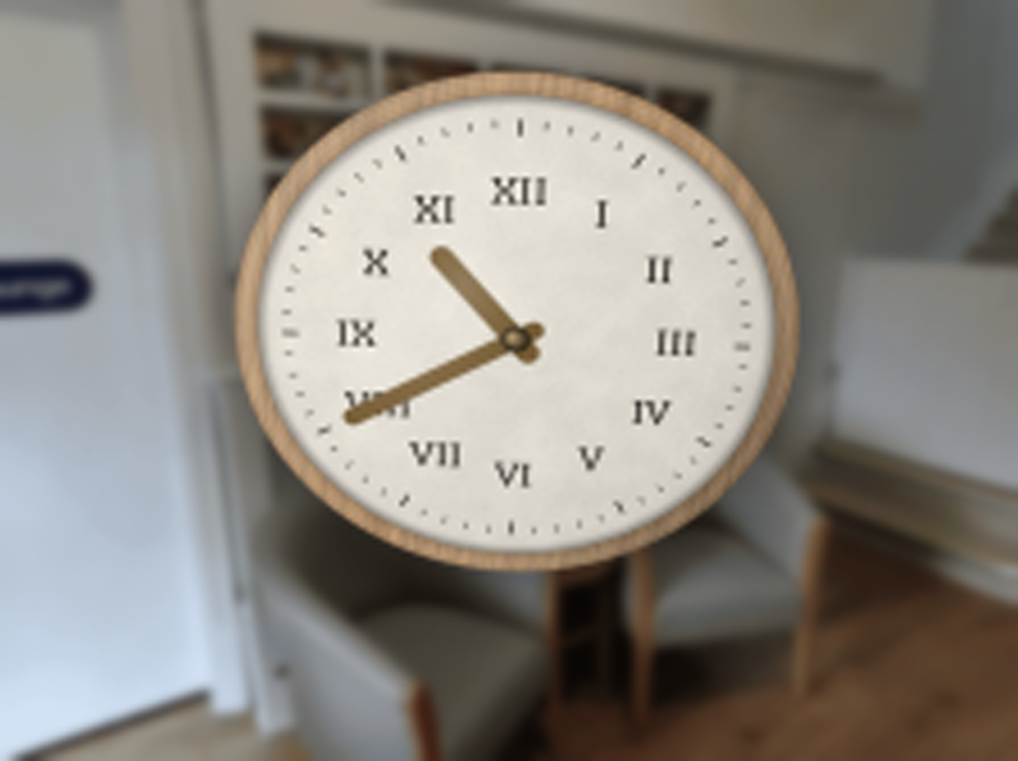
10:40
